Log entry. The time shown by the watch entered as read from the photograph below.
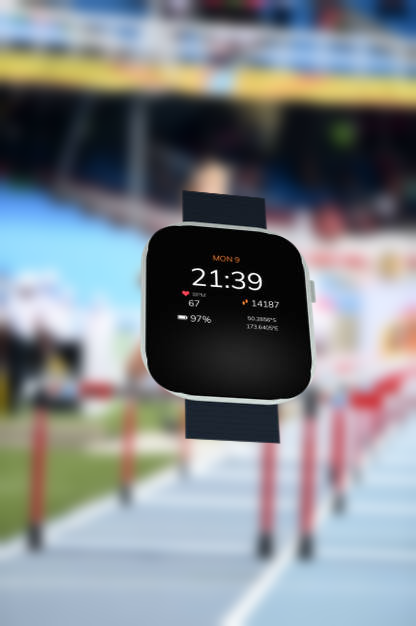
21:39
